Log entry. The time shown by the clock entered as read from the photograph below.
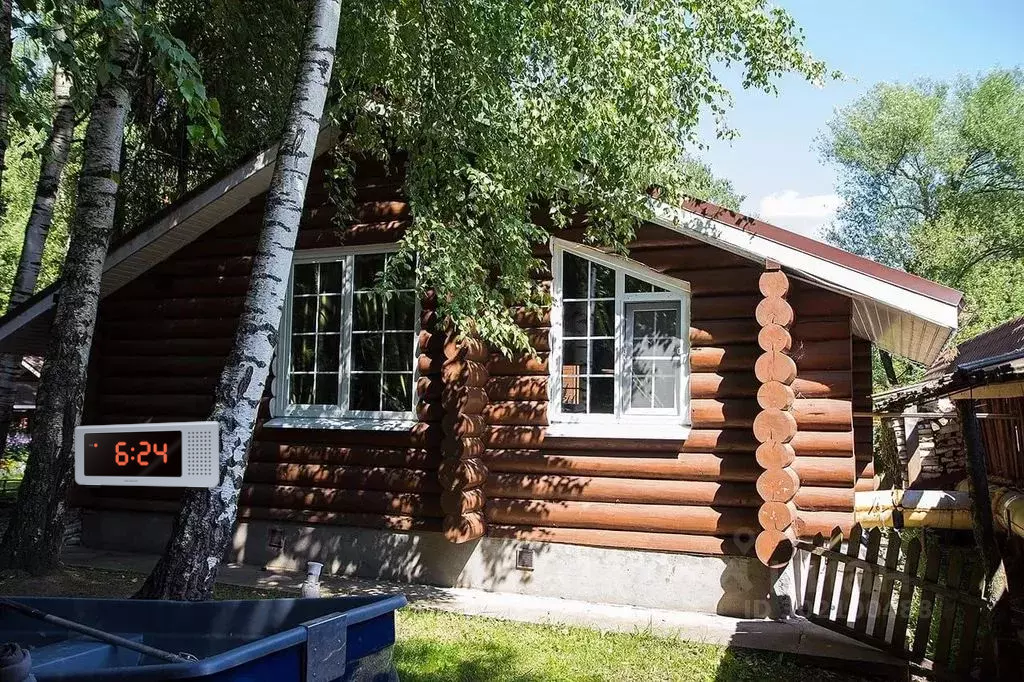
6:24
